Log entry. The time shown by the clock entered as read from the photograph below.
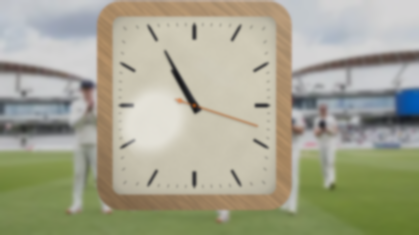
10:55:18
